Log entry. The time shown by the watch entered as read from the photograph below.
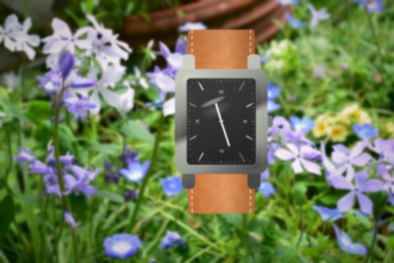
11:27
